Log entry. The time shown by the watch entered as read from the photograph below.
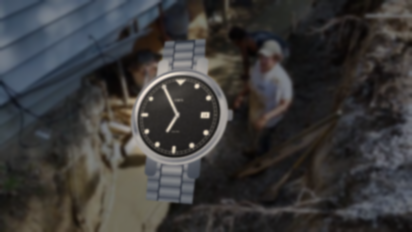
6:55
